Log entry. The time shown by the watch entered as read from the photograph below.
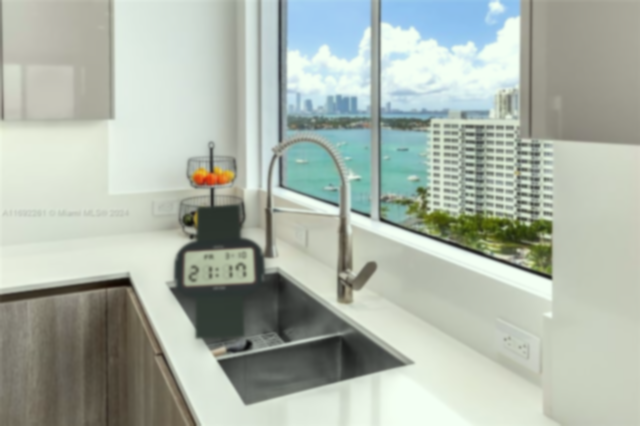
21:17
